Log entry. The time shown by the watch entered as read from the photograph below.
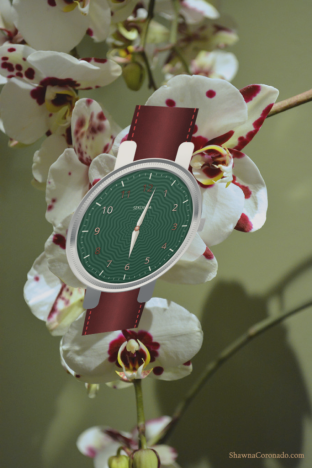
6:02
